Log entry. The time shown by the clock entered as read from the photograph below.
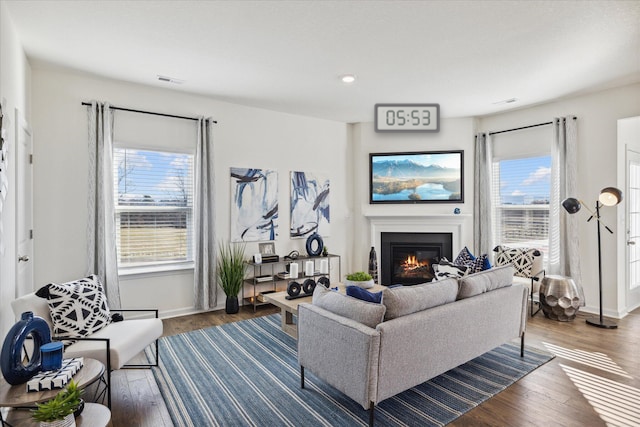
5:53
